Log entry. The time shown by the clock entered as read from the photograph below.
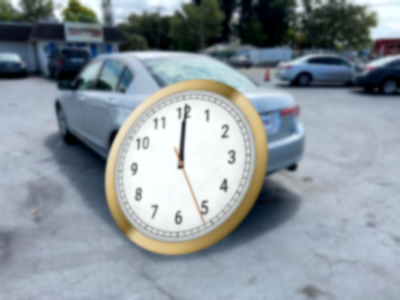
12:00:26
